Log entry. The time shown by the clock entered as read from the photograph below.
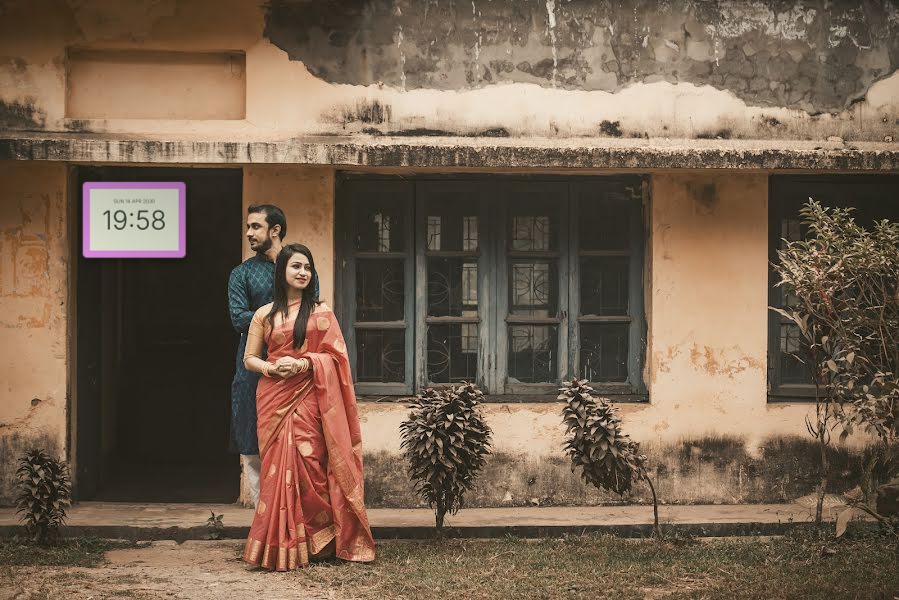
19:58
